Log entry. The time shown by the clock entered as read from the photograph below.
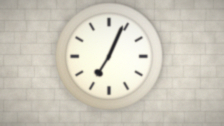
7:04
